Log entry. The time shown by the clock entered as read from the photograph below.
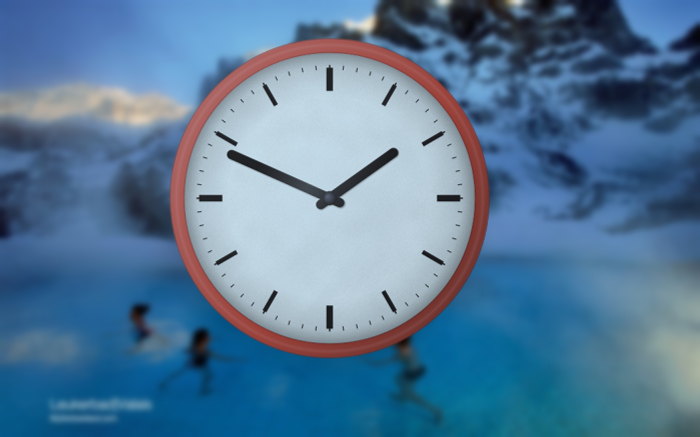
1:49
